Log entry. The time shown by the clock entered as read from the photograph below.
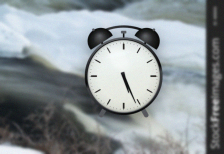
5:26
